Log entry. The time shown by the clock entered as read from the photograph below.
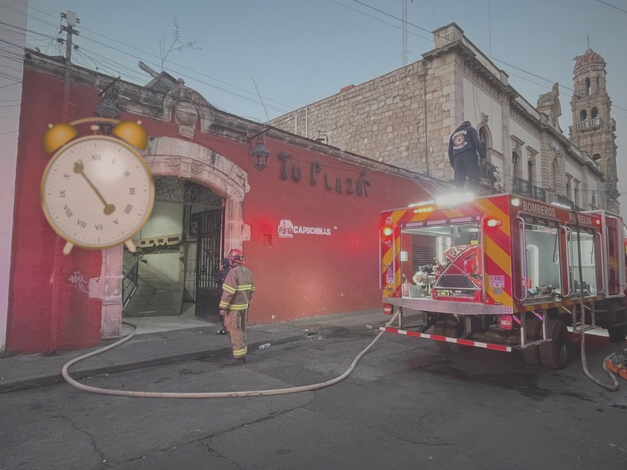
4:54
